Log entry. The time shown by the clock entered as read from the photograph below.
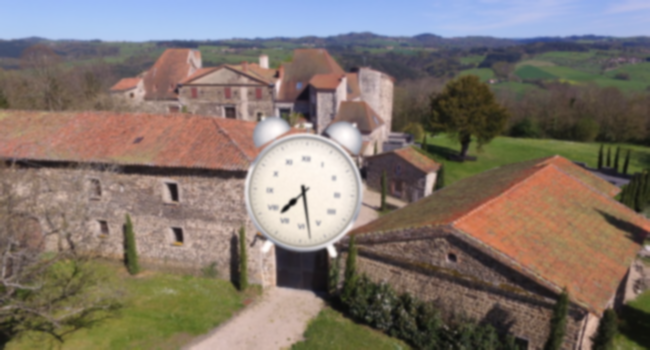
7:28
